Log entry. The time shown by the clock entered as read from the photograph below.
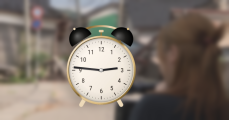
2:46
